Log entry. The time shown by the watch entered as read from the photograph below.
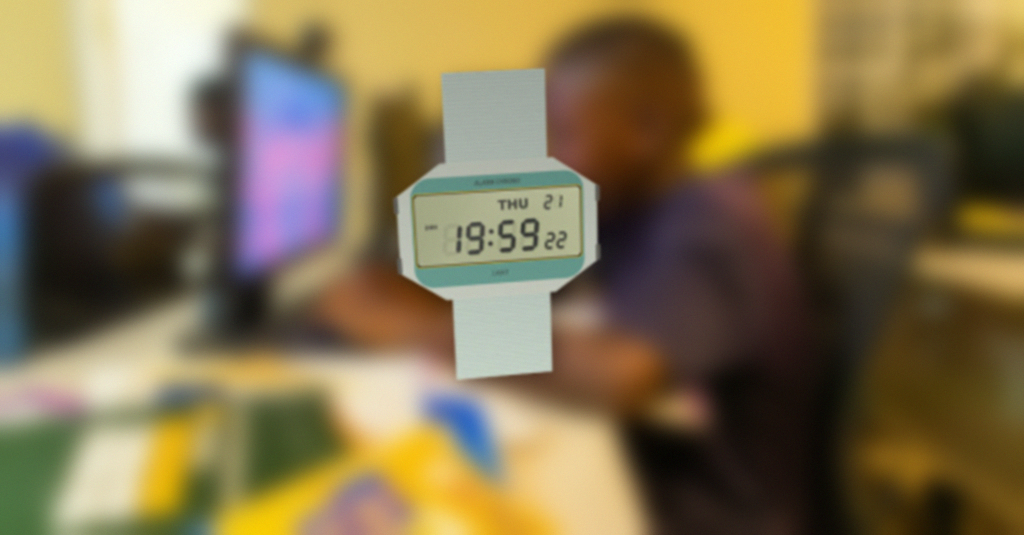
19:59:22
